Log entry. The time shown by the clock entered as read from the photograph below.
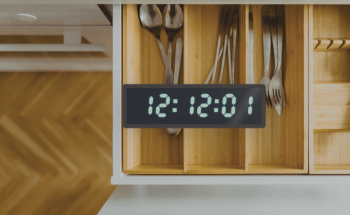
12:12:01
